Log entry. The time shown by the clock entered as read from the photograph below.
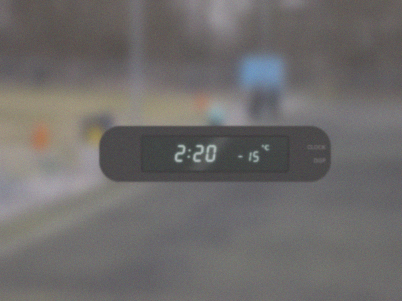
2:20
